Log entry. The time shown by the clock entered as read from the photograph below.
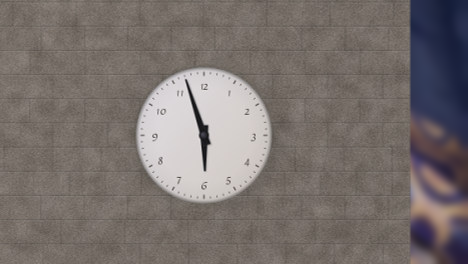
5:57
